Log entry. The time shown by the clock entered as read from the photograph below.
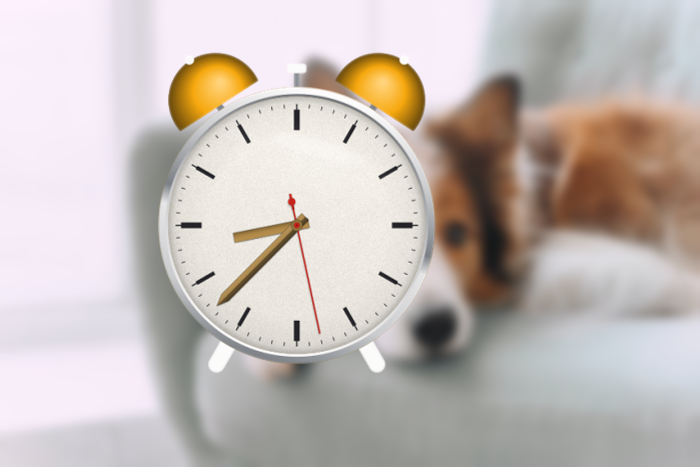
8:37:28
